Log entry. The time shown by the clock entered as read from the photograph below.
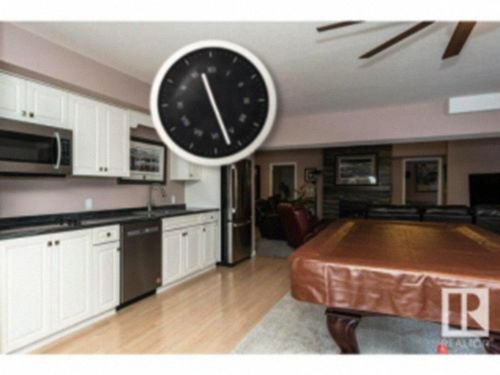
11:27
